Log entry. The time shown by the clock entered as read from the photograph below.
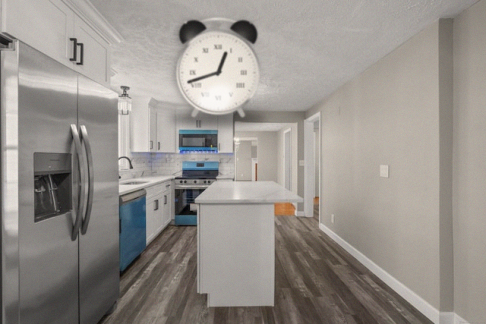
12:42
